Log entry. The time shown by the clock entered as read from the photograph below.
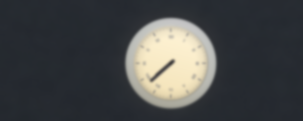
7:38
